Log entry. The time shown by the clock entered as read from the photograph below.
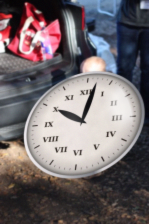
10:02
